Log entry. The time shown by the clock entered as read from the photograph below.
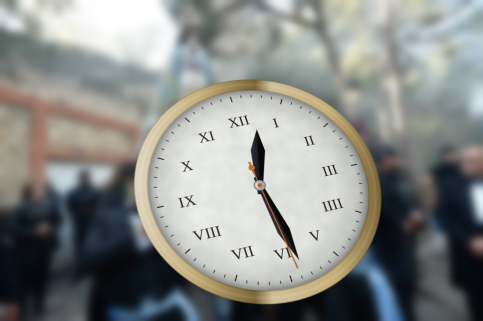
12:28:29
